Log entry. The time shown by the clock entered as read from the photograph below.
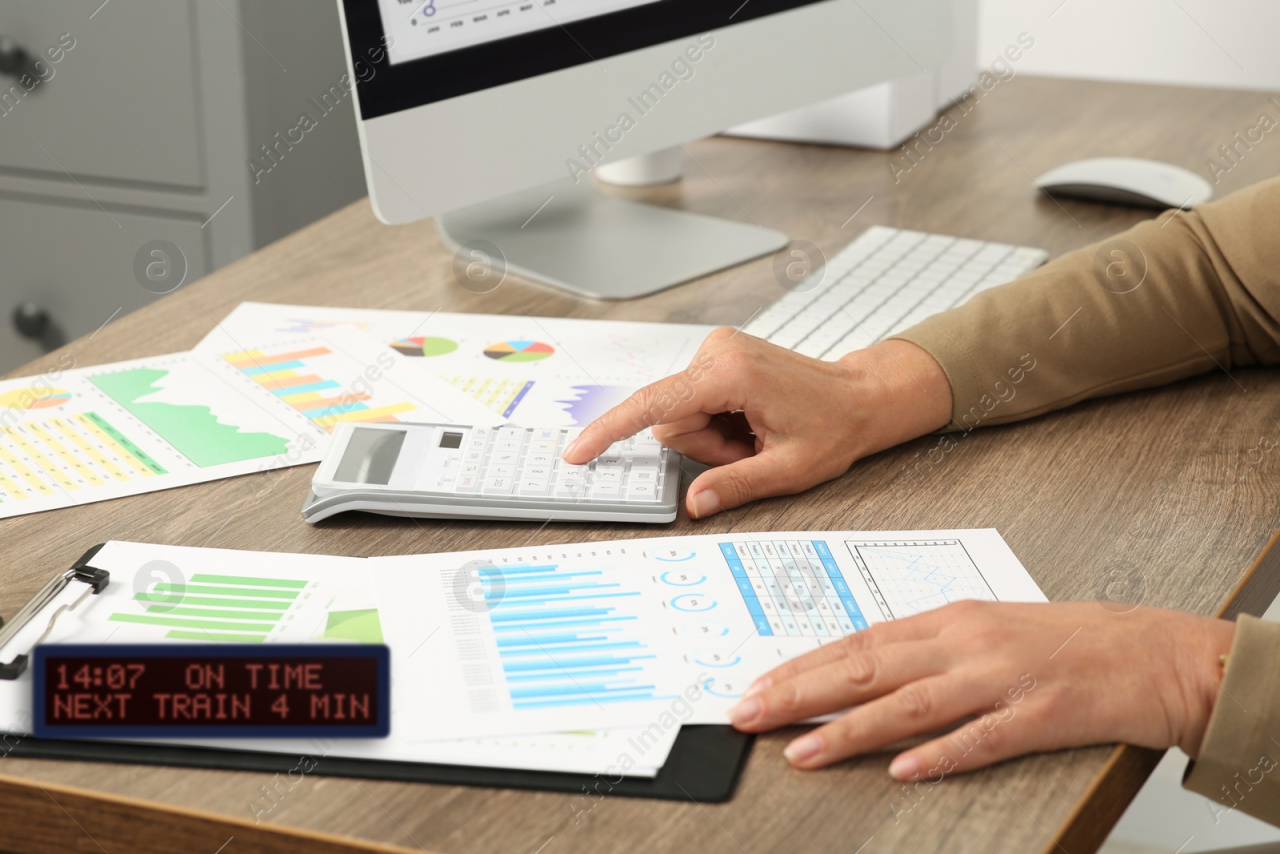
14:07
